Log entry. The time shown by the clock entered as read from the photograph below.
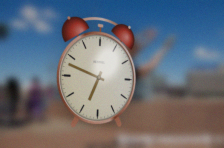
6:48
